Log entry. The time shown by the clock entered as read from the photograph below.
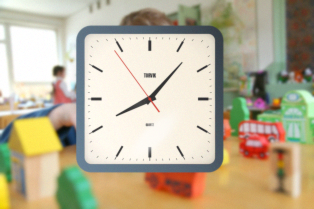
8:06:54
